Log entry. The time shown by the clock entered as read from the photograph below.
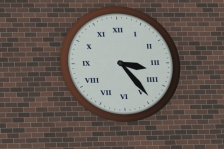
3:24
